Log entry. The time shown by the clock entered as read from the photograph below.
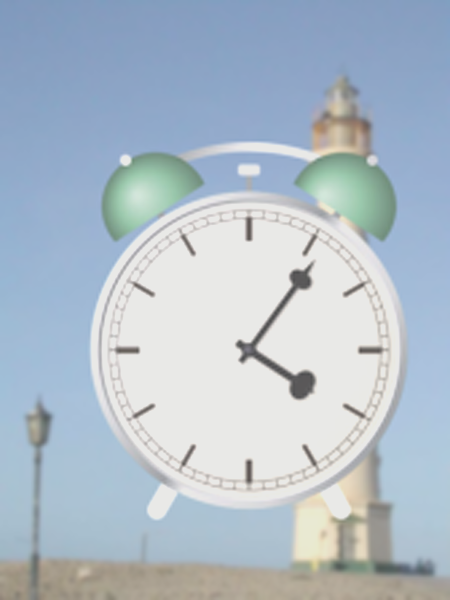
4:06
